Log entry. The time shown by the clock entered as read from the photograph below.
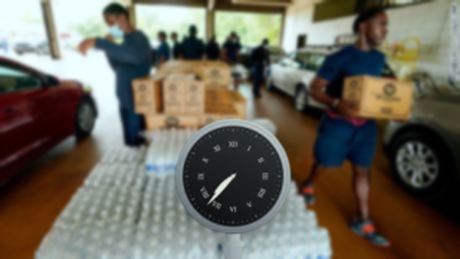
7:37
